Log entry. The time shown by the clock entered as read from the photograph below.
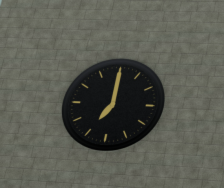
7:00
